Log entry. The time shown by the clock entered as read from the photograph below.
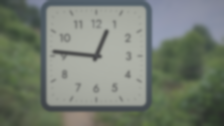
12:46
